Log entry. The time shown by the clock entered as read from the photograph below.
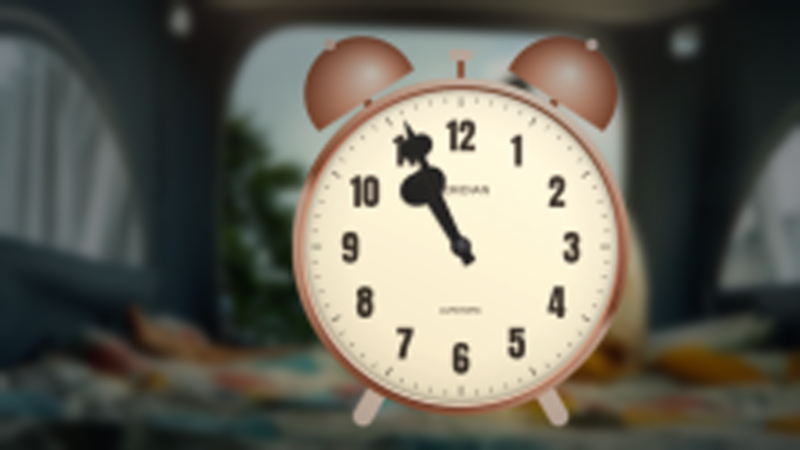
10:56
